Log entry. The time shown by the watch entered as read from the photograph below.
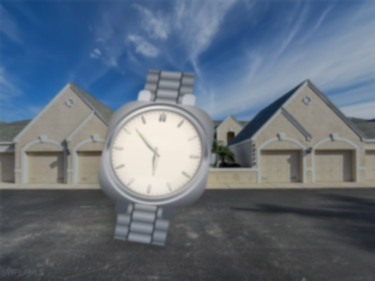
5:52
